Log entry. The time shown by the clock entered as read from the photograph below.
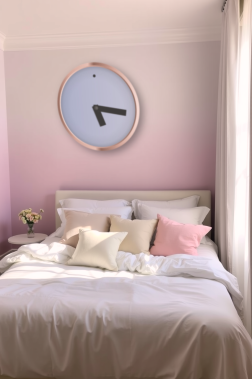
5:16
